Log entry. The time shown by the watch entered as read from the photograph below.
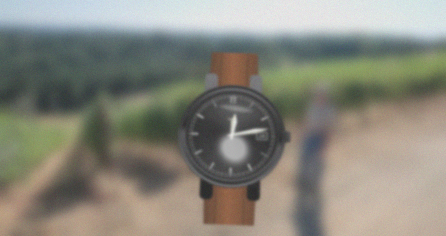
12:13
